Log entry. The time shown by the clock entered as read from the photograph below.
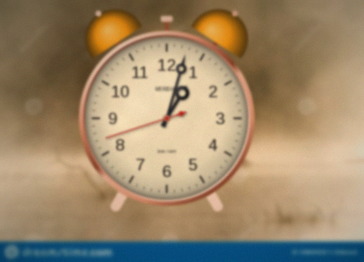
1:02:42
